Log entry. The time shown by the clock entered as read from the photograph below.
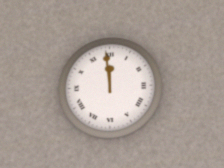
11:59
